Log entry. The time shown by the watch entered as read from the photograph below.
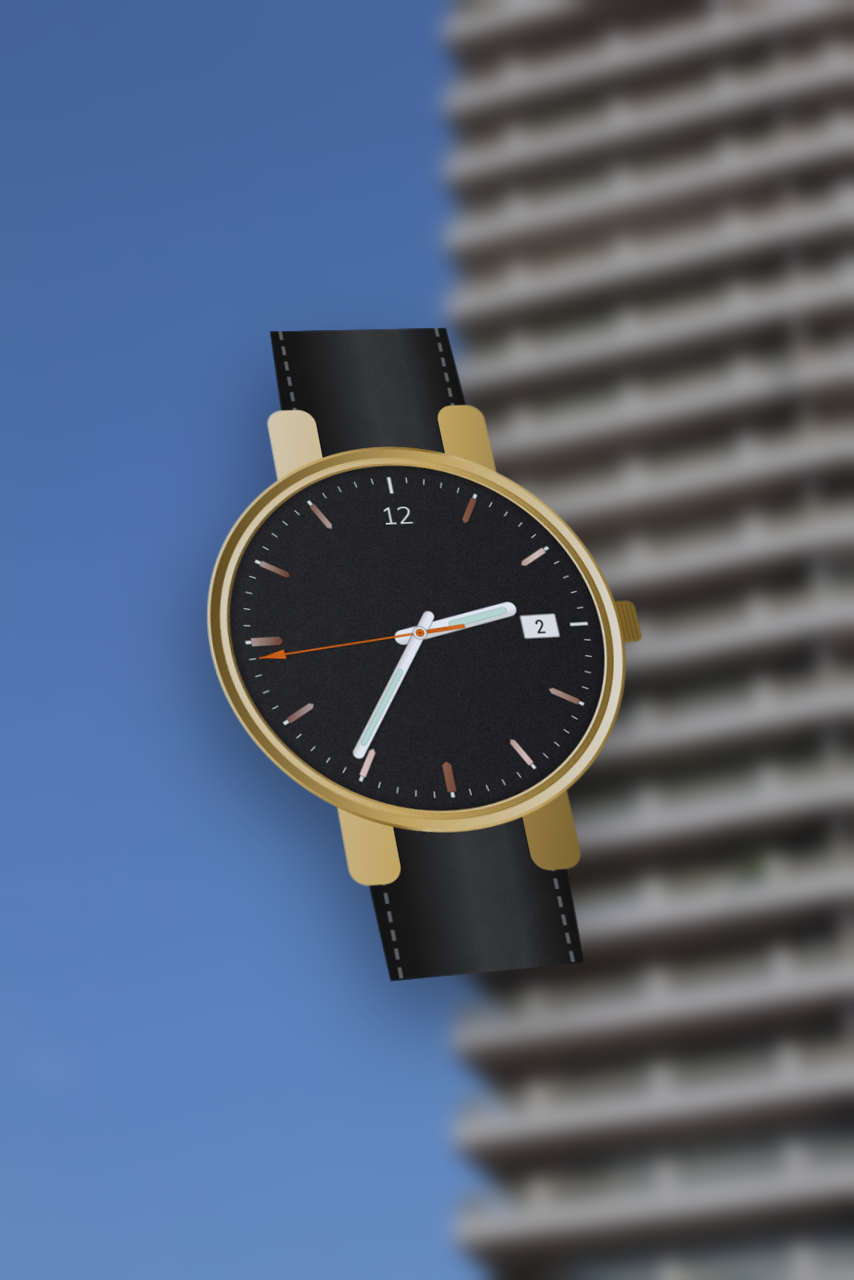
2:35:44
